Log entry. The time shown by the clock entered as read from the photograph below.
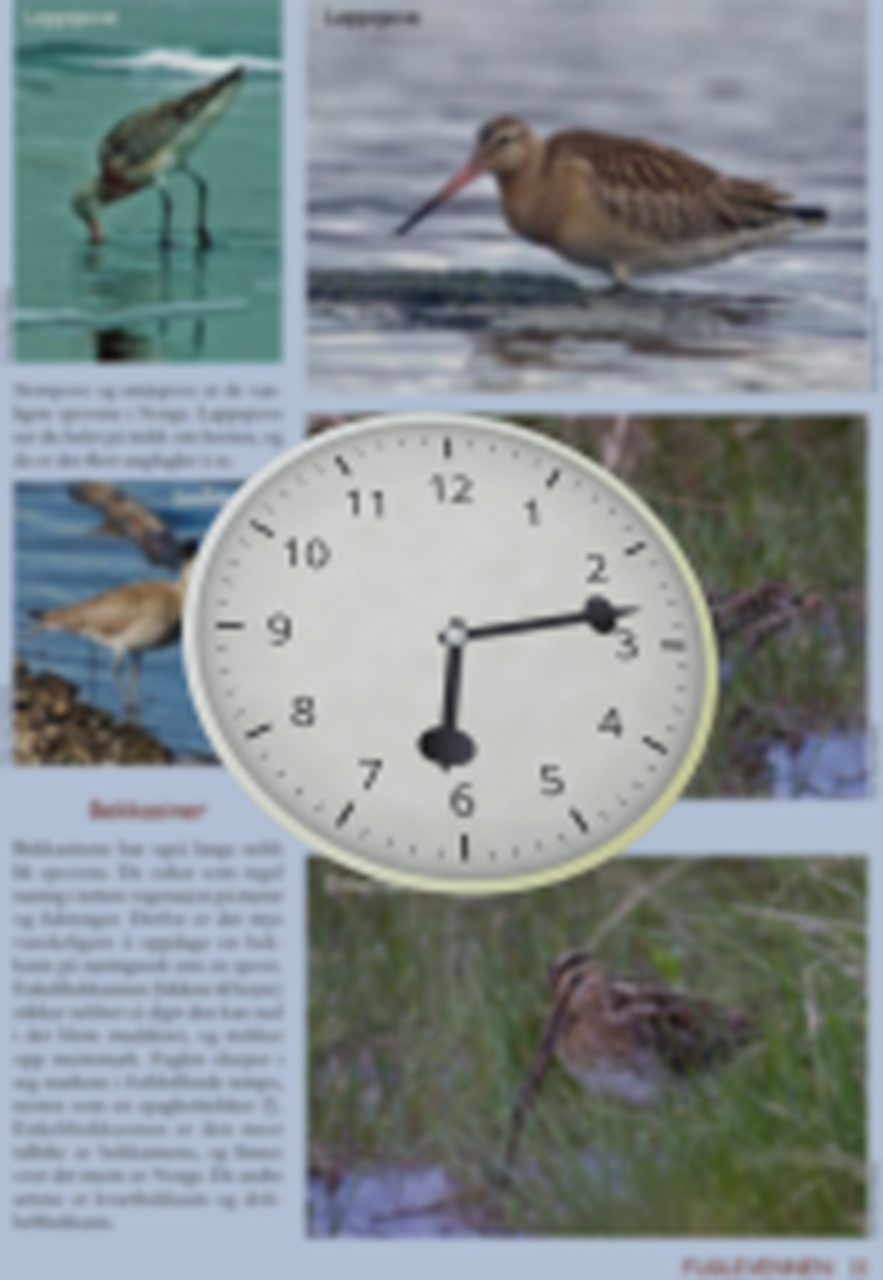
6:13
